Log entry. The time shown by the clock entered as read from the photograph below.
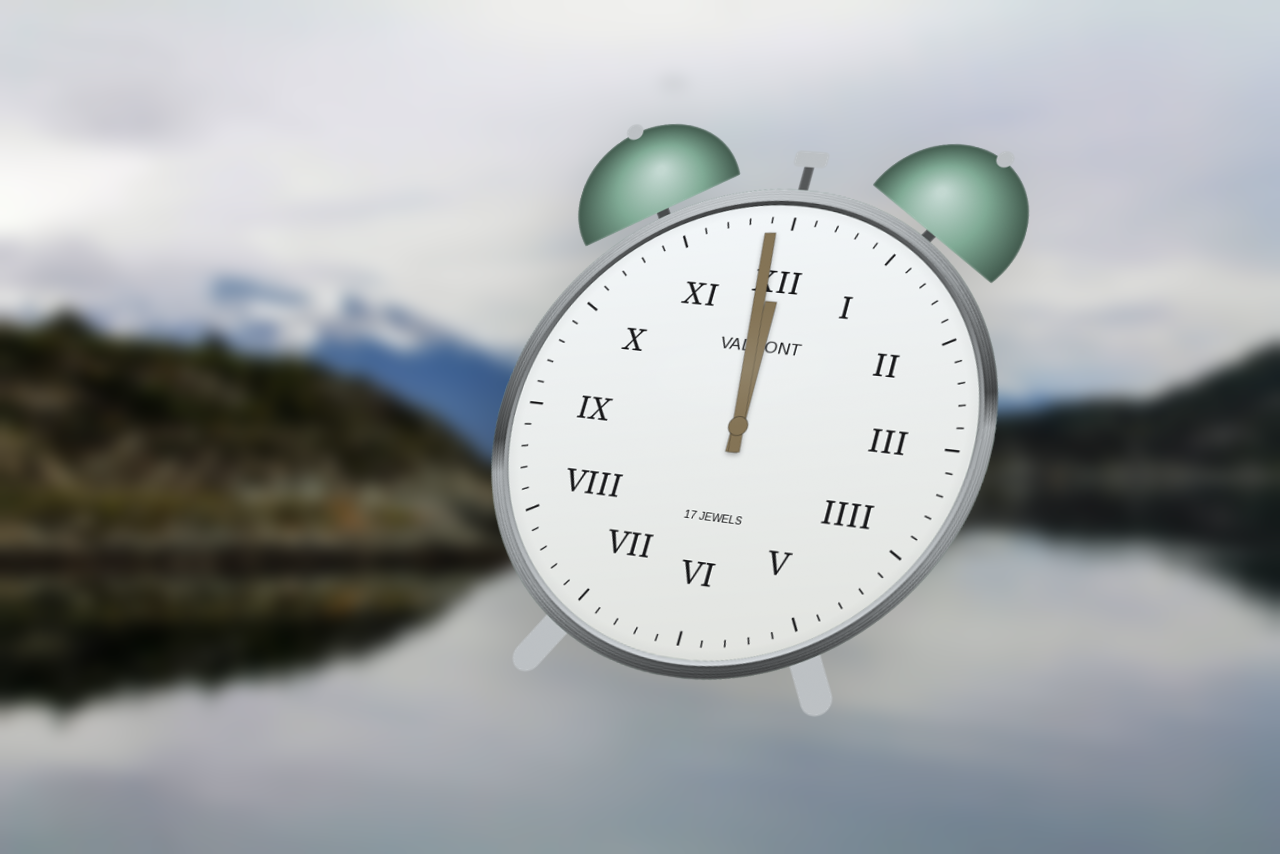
11:59
